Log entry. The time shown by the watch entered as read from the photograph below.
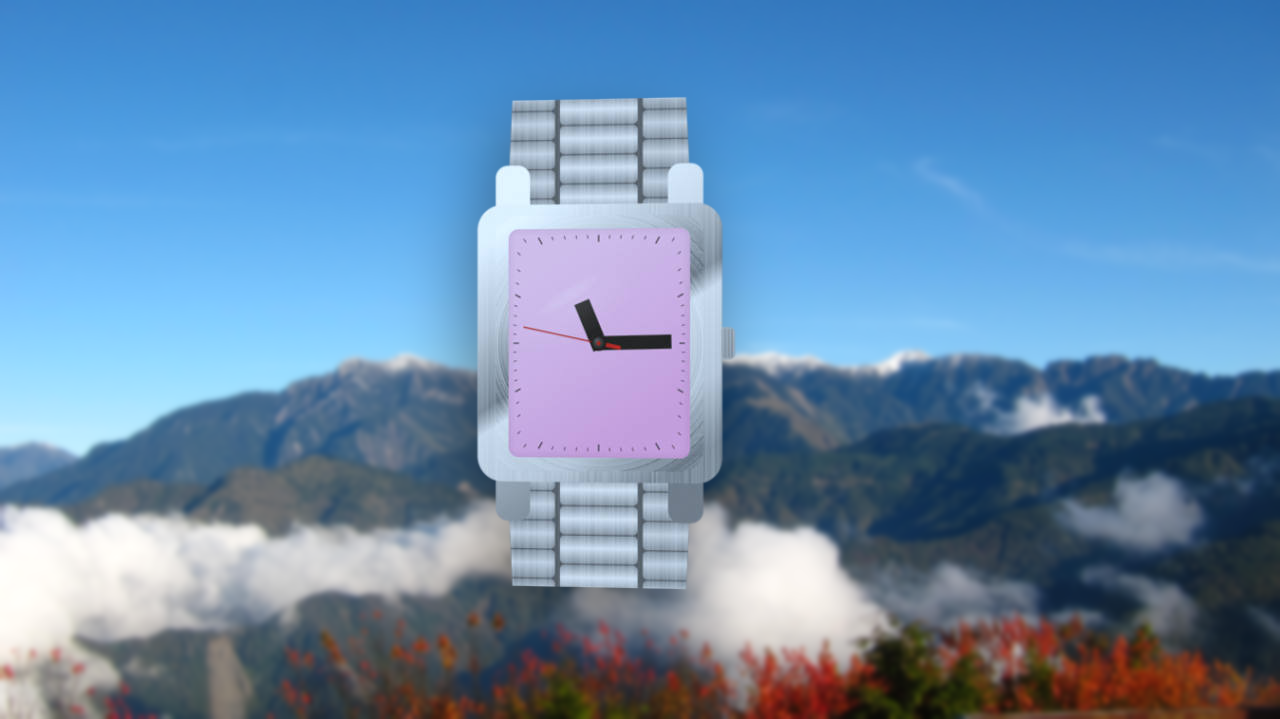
11:14:47
